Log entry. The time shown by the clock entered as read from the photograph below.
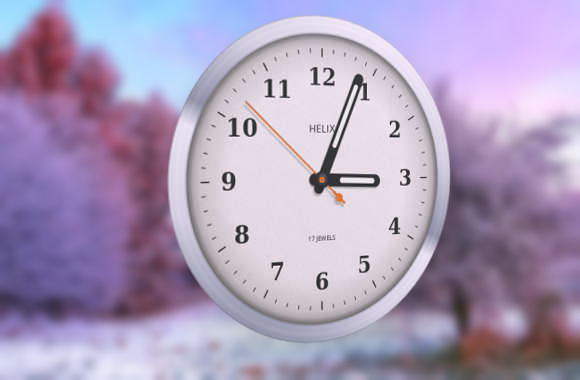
3:03:52
